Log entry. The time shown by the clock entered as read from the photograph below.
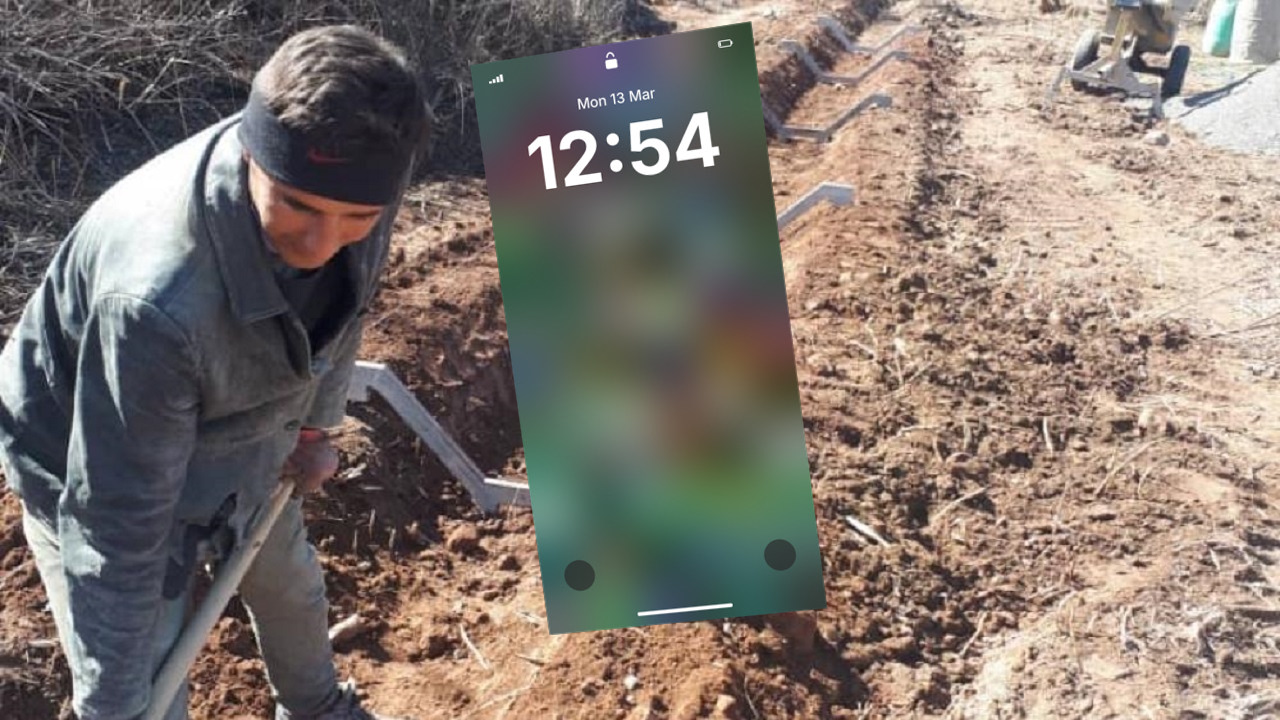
12:54
